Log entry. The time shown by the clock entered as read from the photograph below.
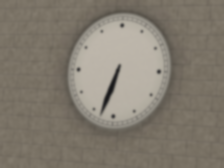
6:33
